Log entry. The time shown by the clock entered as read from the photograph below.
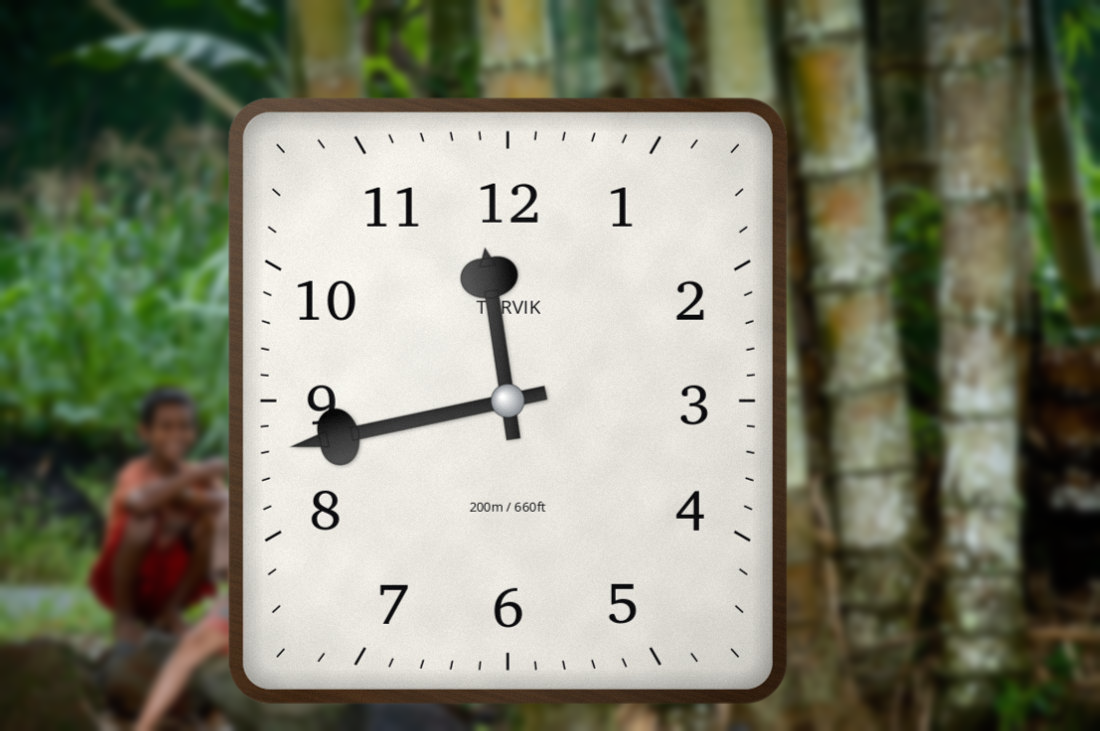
11:43
